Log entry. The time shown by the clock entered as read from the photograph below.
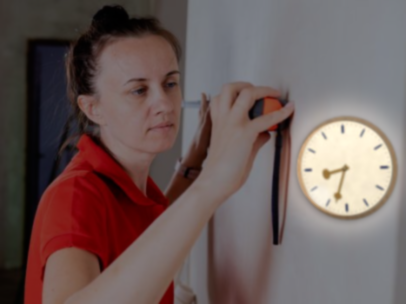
8:33
